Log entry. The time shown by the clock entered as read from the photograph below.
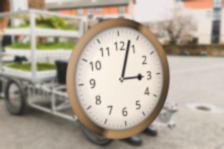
3:03
